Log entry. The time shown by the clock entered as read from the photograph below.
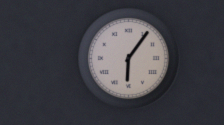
6:06
